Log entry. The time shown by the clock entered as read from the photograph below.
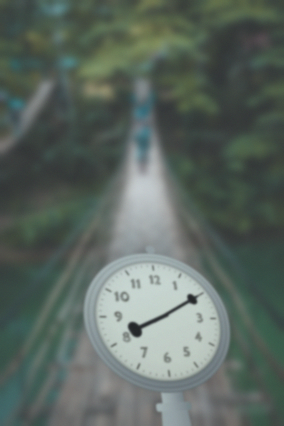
8:10
